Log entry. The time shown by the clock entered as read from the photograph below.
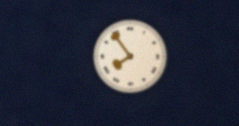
7:54
